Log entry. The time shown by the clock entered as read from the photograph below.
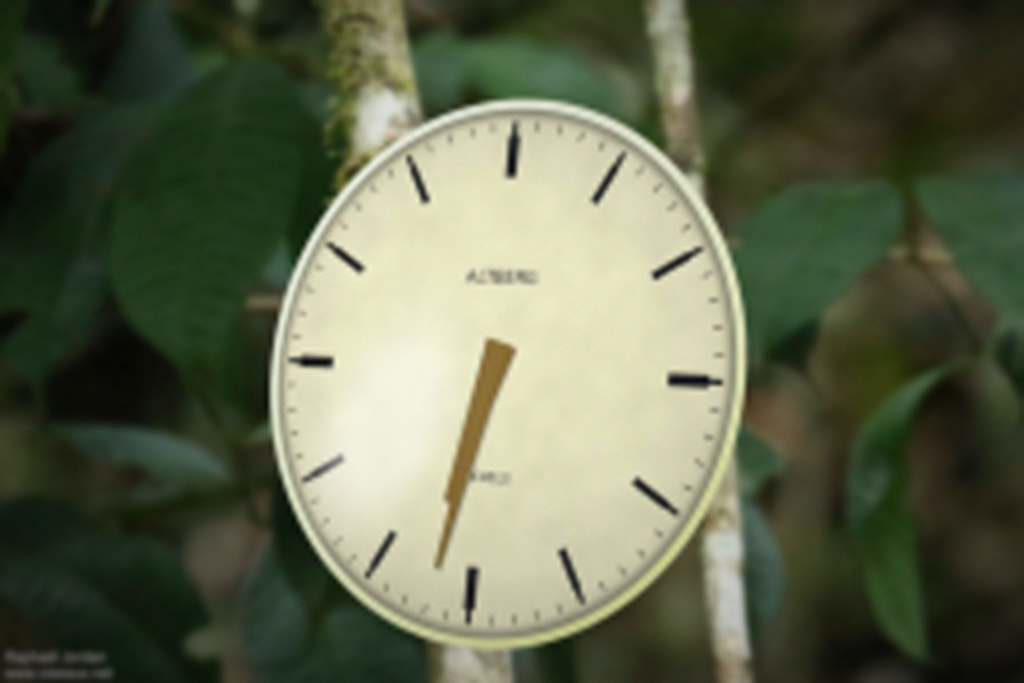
6:32
